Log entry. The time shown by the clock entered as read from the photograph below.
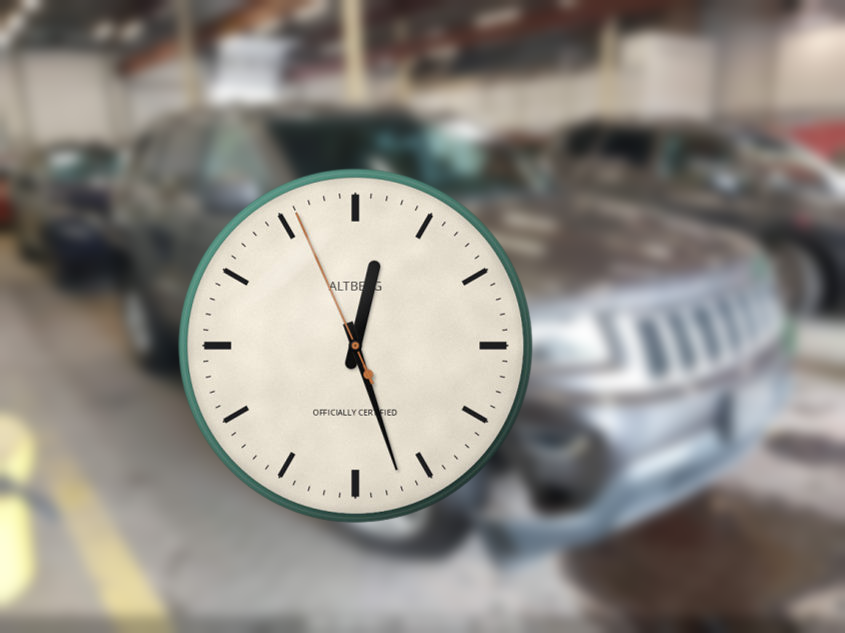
12:26:56
